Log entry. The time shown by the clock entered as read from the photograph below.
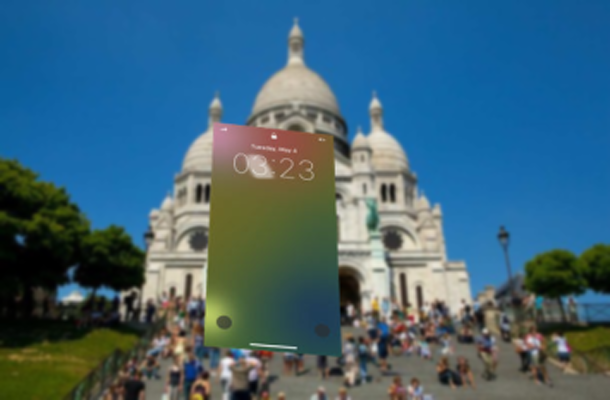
3:23
